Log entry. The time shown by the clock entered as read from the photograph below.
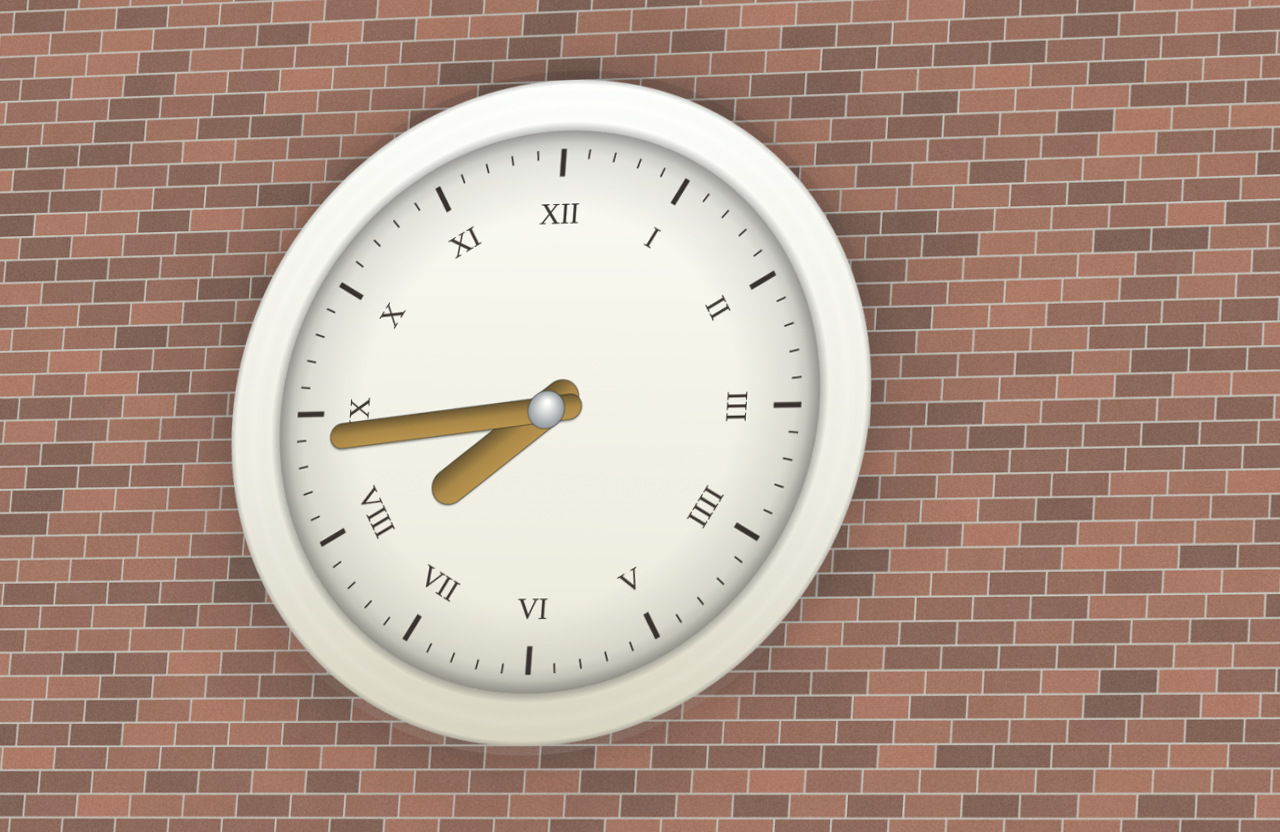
7:44
